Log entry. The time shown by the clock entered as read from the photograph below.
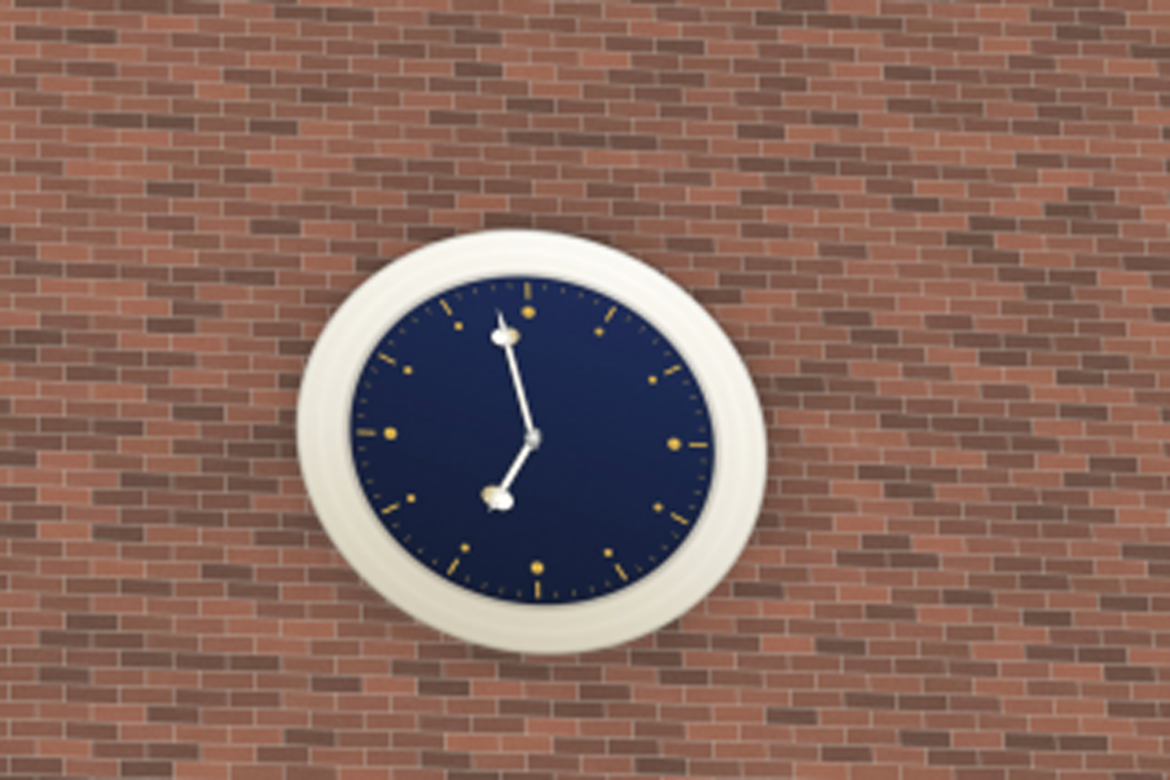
6:58
